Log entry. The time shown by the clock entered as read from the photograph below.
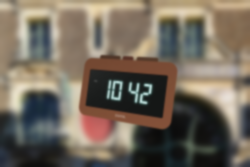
10:42
